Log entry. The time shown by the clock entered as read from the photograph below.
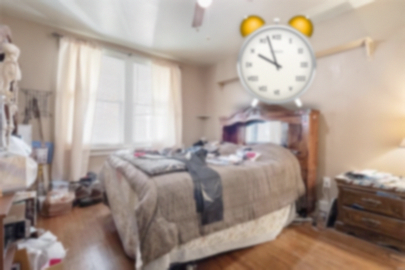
9:57
